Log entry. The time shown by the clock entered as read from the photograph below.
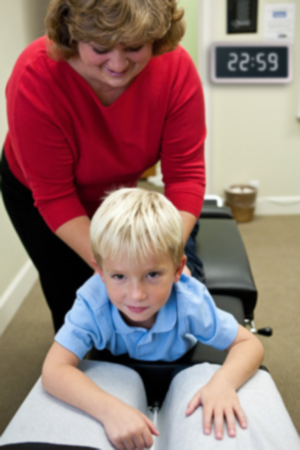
22:59
